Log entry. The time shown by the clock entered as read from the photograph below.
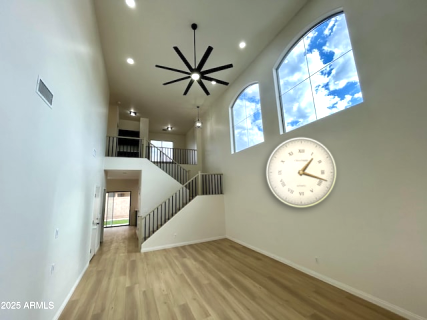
1:18
